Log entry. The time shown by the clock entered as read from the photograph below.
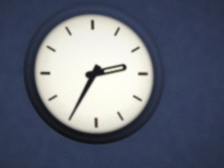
2:35
